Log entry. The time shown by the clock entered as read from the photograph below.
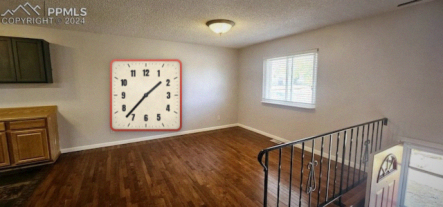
1:37
